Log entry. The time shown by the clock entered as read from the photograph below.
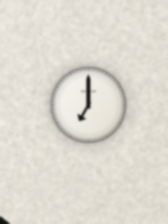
7:00
